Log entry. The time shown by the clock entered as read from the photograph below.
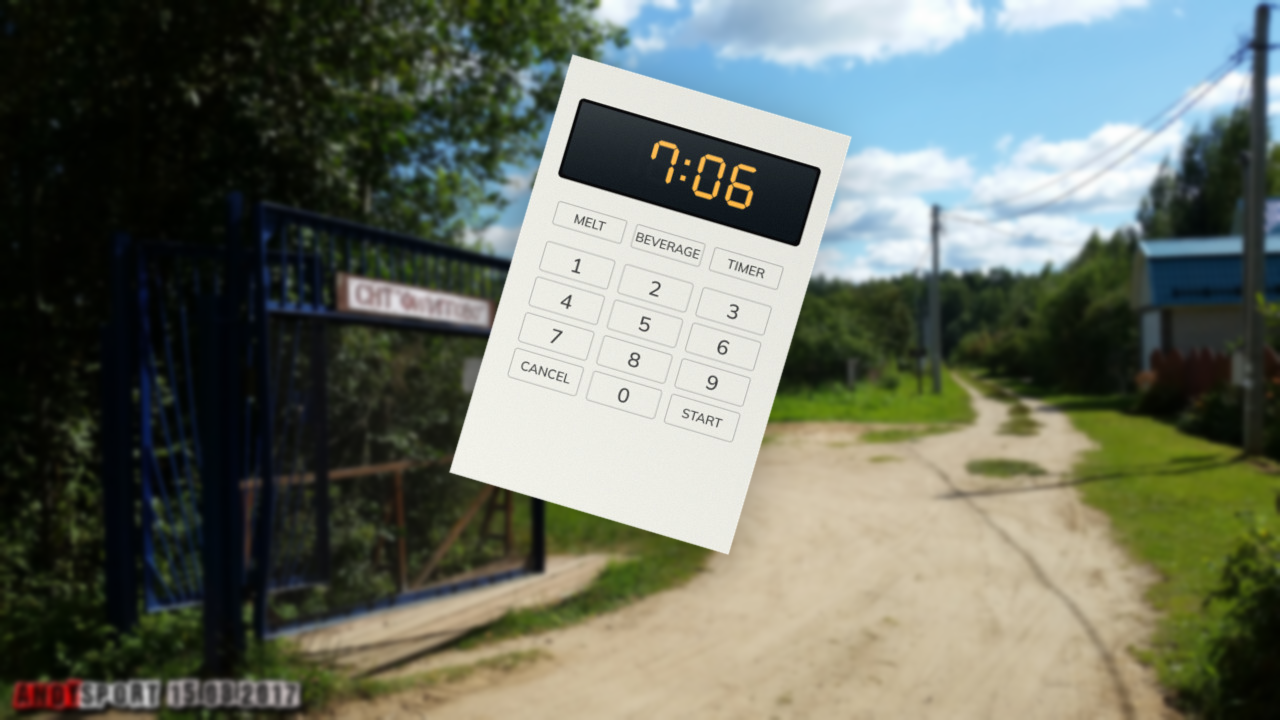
7:06
